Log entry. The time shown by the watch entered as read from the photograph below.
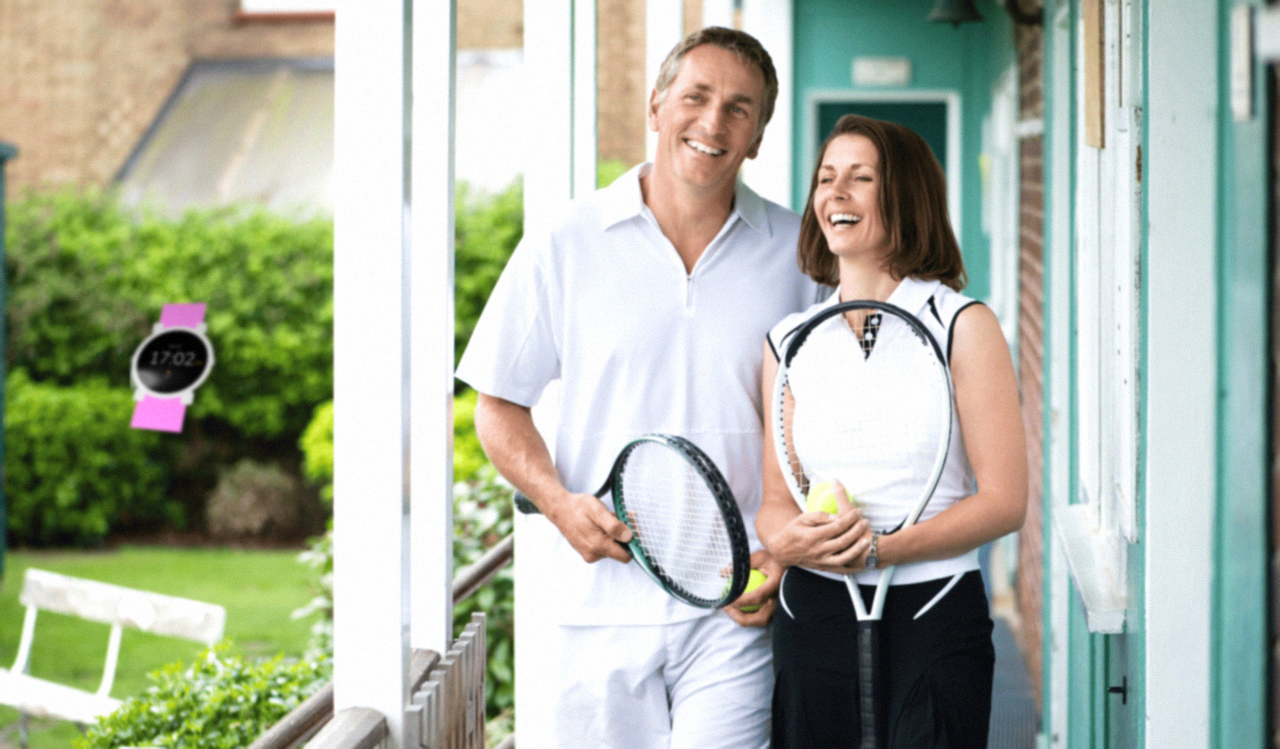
17:02
